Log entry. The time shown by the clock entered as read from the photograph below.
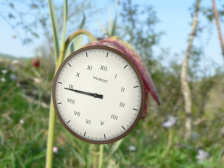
8:44
